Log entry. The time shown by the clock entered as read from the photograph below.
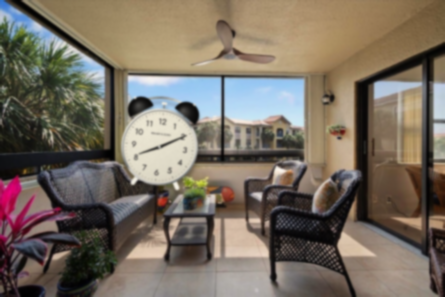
8:10
